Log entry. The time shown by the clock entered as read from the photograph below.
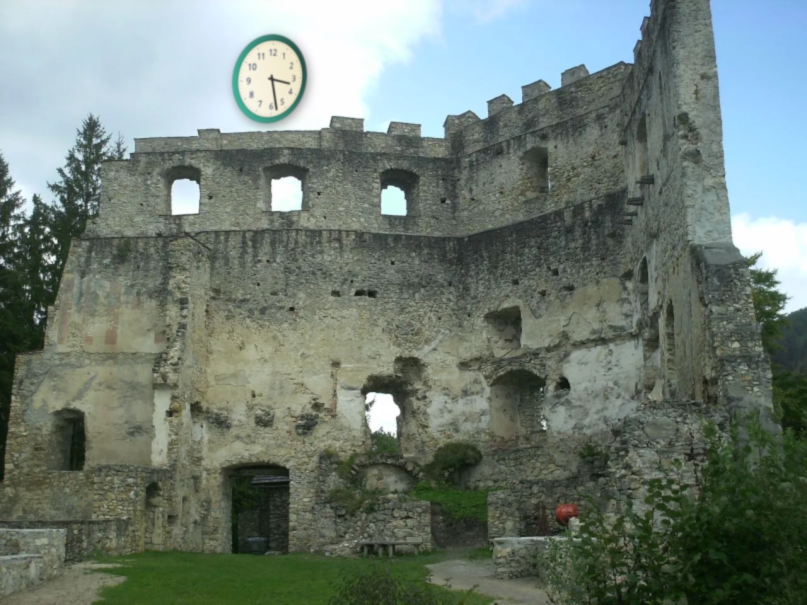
3:28
